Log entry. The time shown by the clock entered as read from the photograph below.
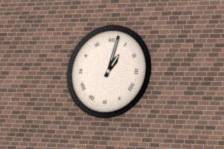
1:02
